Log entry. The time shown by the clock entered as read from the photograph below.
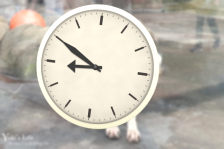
8:50
